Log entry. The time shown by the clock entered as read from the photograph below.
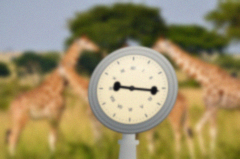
9:16
